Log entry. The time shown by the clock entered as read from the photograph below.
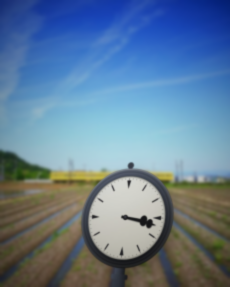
3:17
